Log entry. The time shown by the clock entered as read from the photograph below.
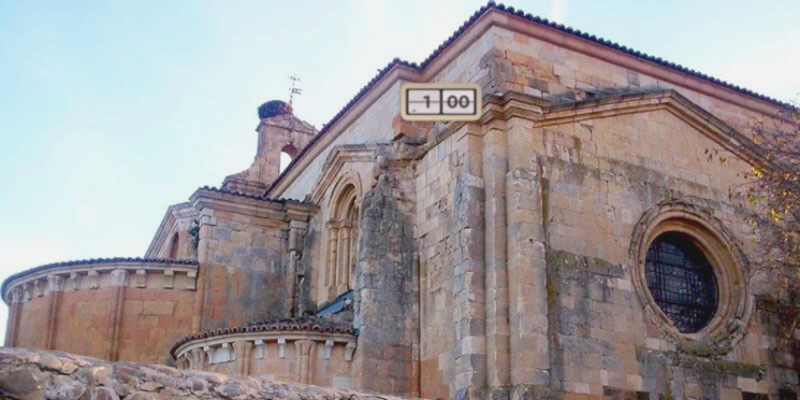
1:00
